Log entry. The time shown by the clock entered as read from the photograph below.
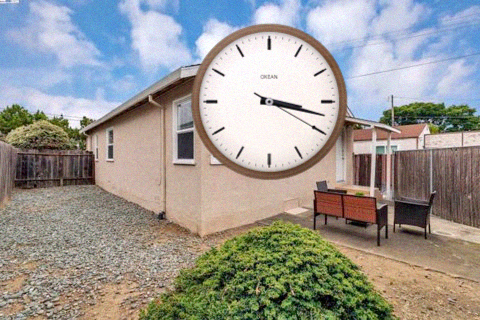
3:17:20
